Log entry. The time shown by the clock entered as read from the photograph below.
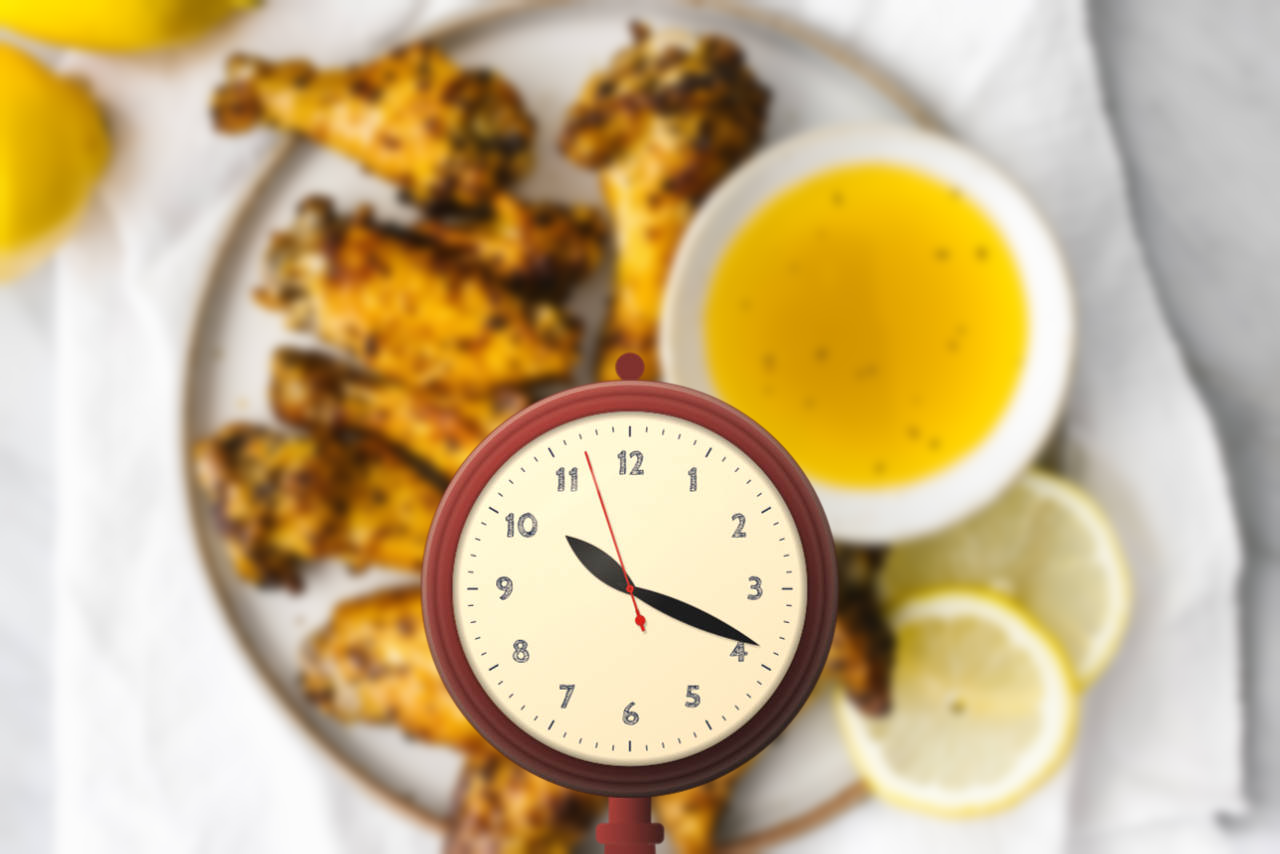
10:18:57
